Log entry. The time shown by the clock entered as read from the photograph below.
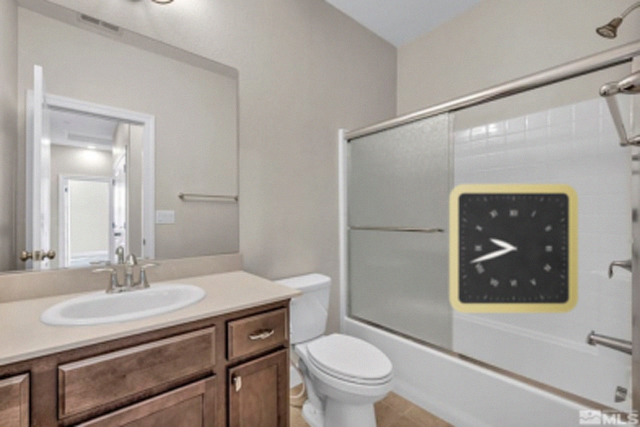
9:42
